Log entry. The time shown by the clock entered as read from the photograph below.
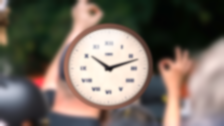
10:12
